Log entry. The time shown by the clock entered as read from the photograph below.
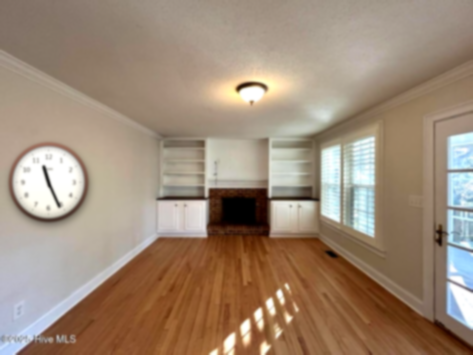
11:26
